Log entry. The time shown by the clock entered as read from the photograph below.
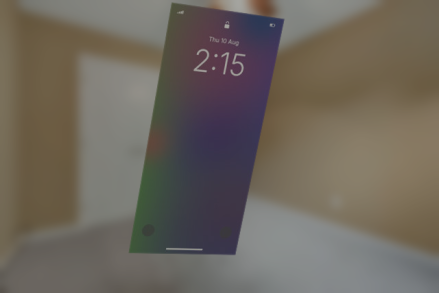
2:15
